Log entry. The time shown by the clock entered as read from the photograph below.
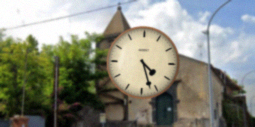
4:27
